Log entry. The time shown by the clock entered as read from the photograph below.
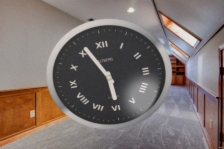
5:56
